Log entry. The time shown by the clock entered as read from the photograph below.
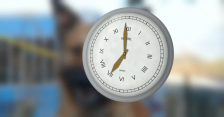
6:59
